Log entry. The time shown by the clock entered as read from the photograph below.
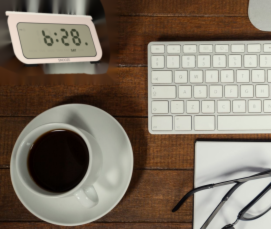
6:28
